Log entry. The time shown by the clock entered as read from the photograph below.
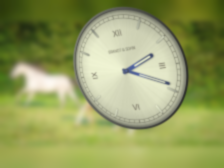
2:19
